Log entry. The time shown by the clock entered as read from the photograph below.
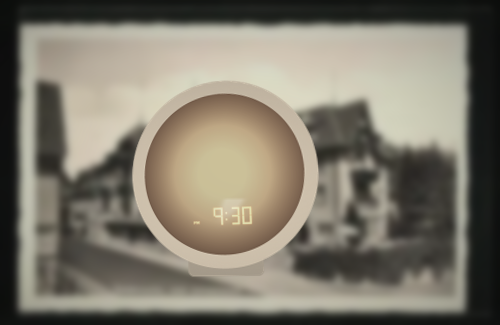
9:30
